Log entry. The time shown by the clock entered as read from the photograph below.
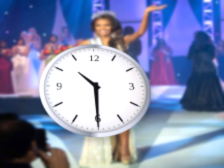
10:30
